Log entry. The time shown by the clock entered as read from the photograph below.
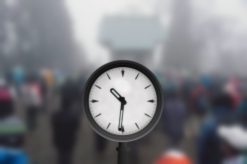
10:31
